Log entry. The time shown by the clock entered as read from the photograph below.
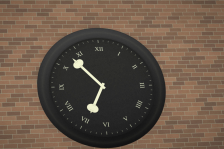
6:53
